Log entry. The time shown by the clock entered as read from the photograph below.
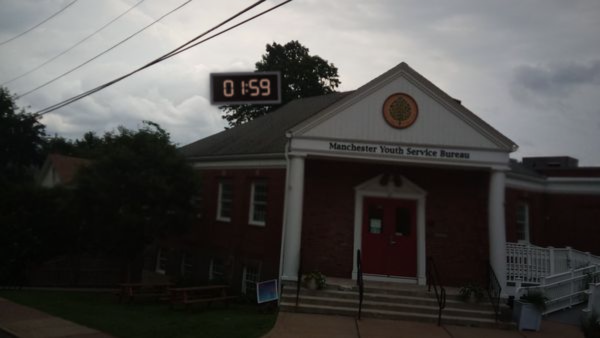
1:59
